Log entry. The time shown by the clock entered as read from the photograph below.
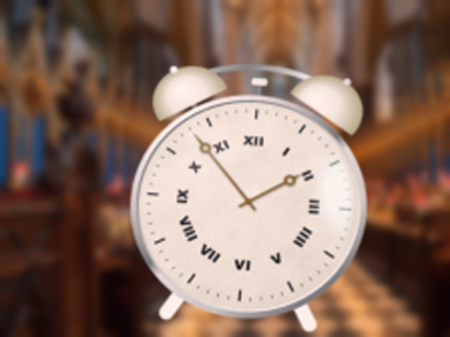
1:53
